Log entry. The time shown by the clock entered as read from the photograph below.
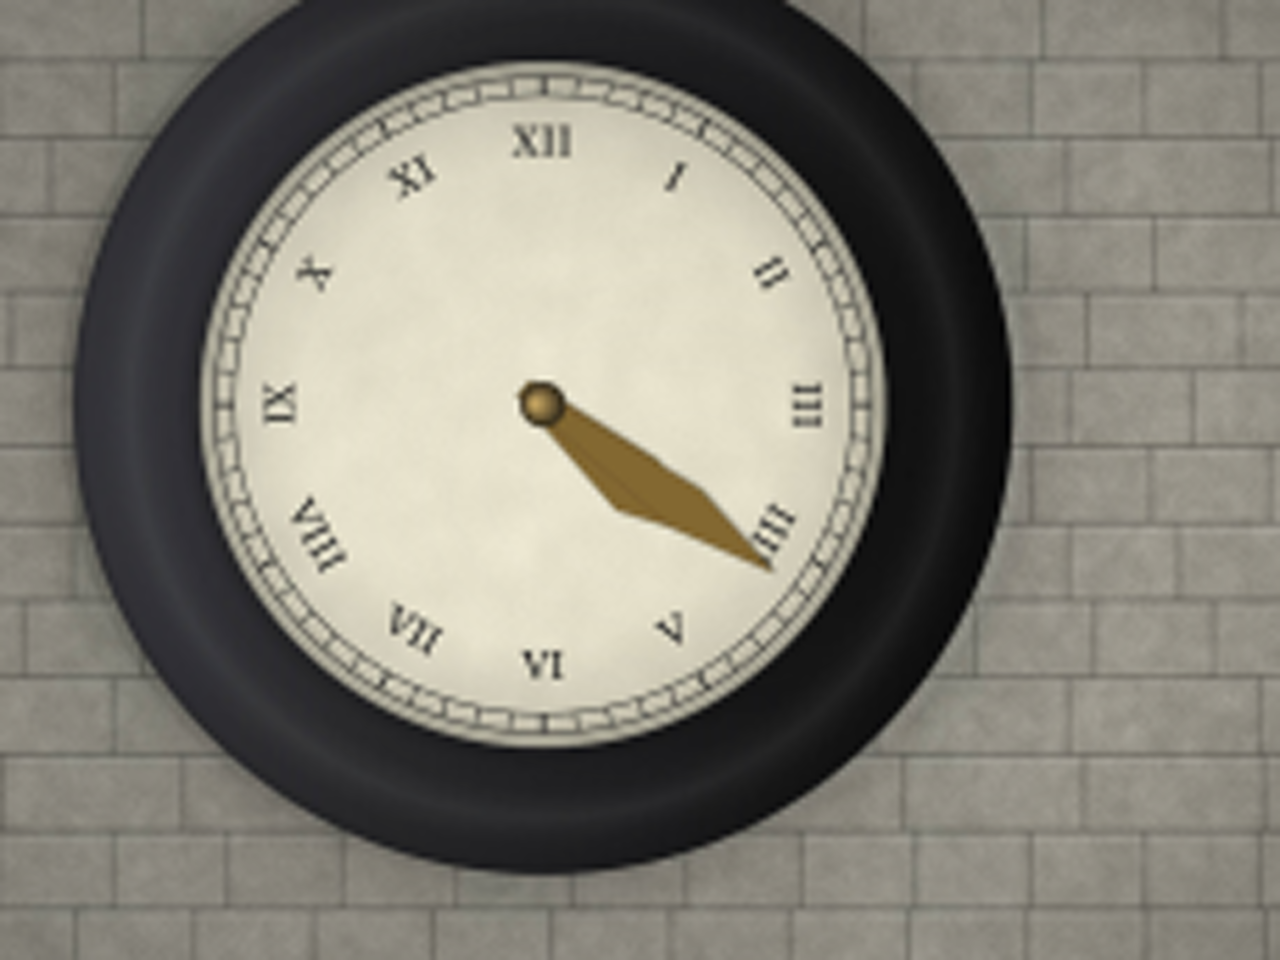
4:21
